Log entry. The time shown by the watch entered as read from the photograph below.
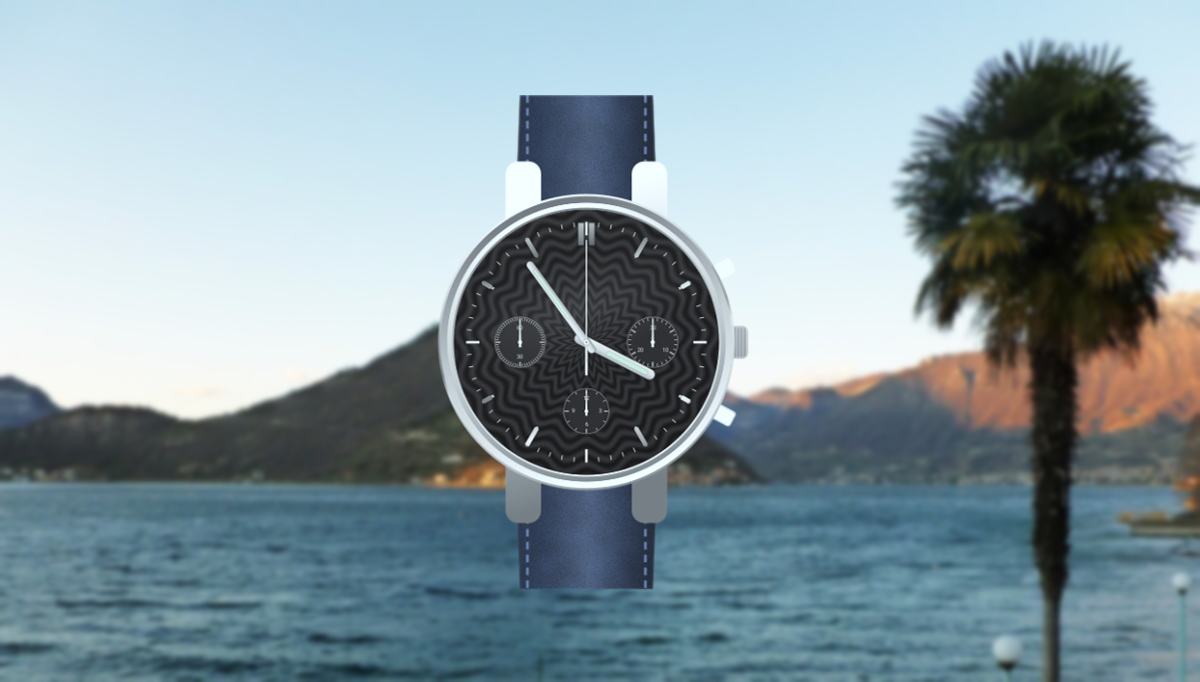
3:54
